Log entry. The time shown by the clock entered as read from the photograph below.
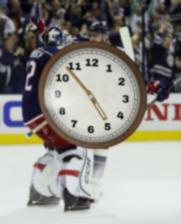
4:53
